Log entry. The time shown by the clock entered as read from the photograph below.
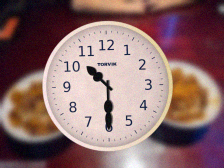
10:30
